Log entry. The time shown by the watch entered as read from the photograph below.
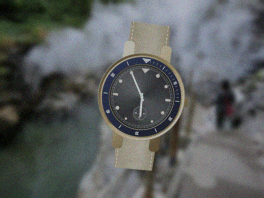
5:55
